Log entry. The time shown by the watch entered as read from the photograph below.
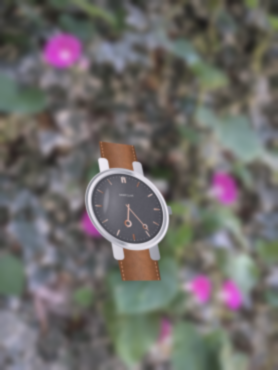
6:24
